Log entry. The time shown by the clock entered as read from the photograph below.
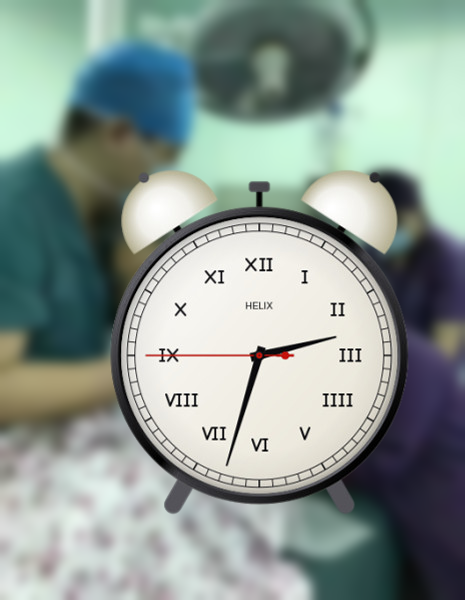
2:32:45
